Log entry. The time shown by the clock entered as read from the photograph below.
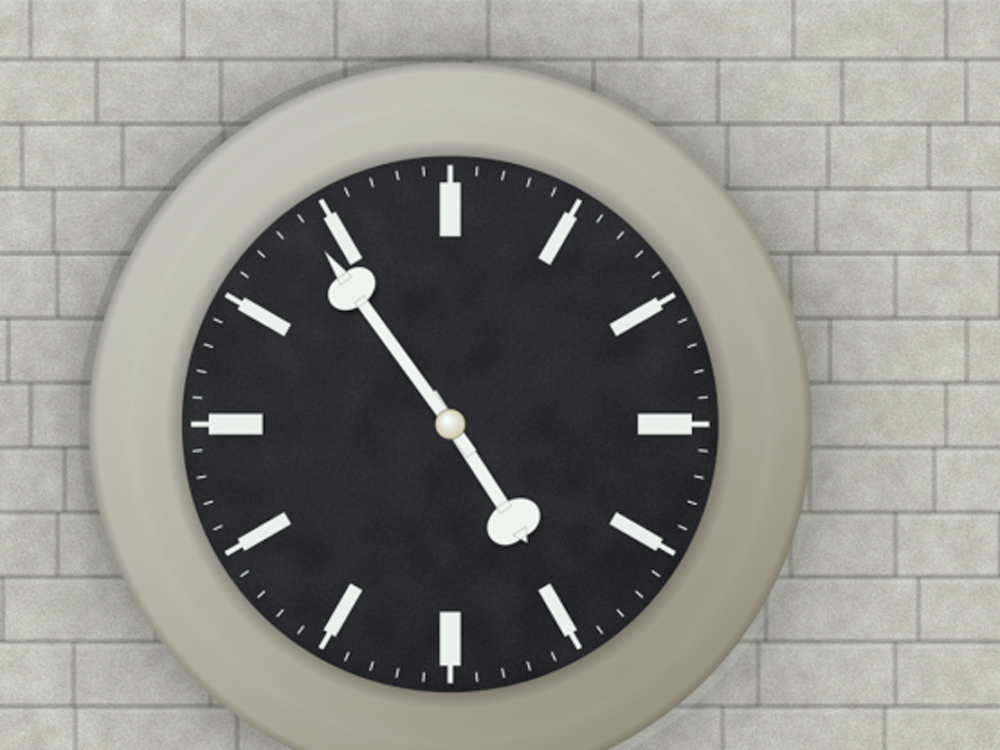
4:54
